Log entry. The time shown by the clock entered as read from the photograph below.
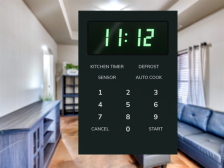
11:12
